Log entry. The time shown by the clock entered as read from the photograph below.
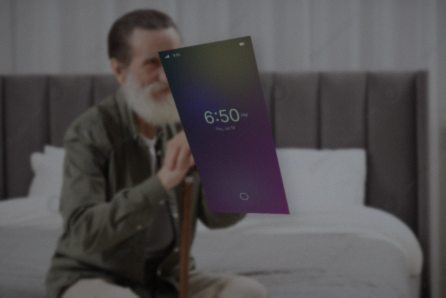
6:50
